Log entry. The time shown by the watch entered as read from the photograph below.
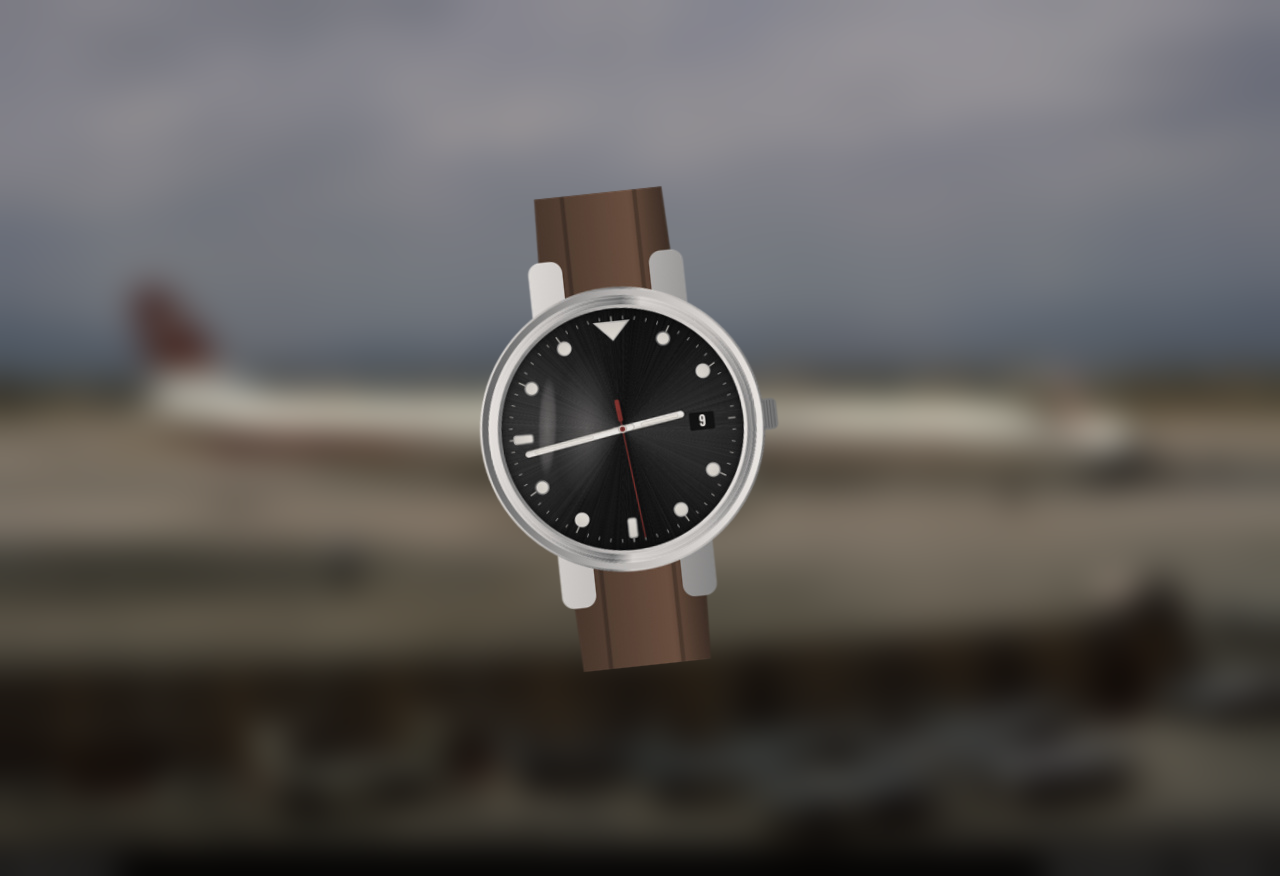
2:43:29
